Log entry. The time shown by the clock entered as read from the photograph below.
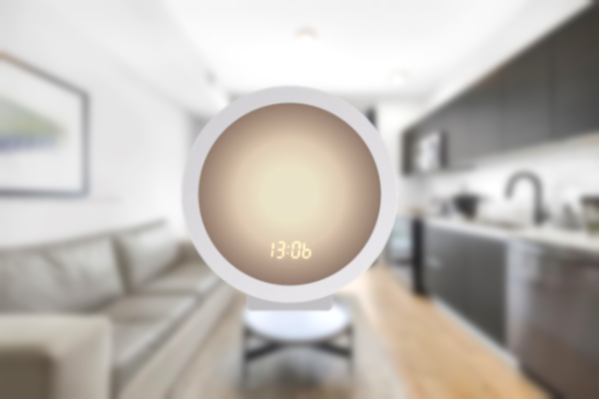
13:06
